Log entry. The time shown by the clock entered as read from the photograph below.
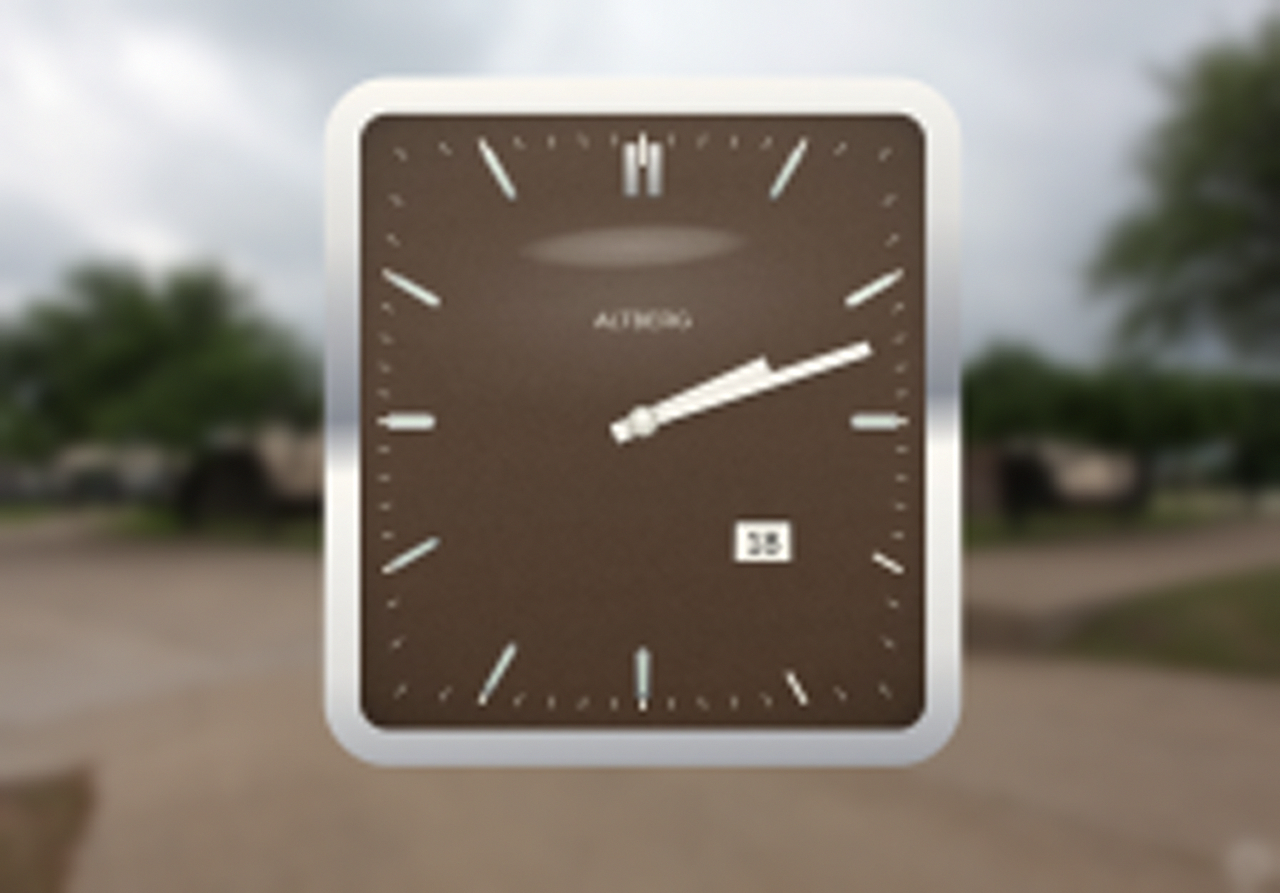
2:12
